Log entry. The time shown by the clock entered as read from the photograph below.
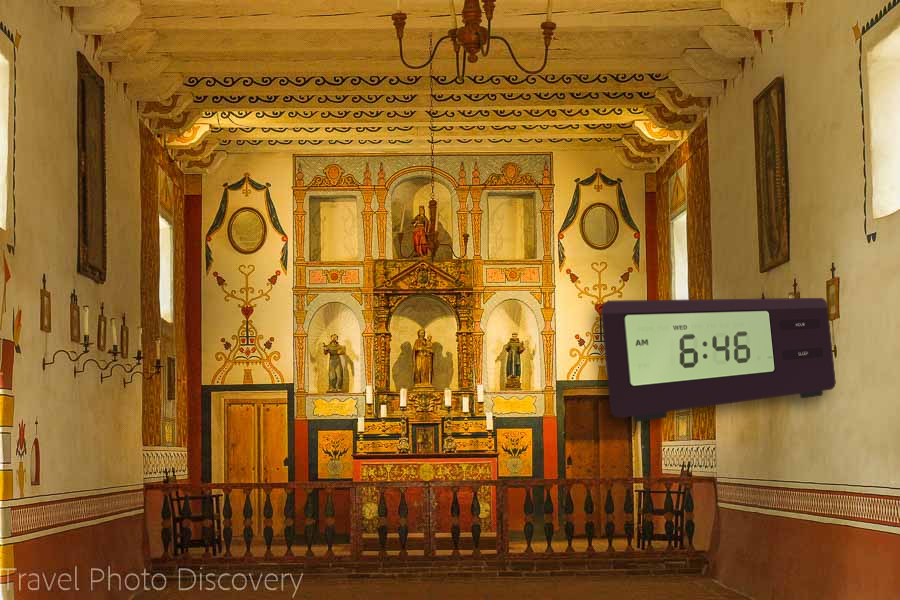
6:46
